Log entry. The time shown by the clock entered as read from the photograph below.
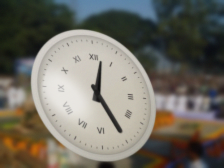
12:25
